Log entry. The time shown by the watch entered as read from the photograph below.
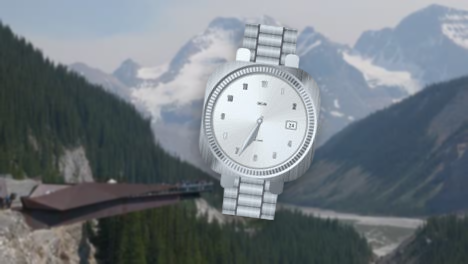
6:34
